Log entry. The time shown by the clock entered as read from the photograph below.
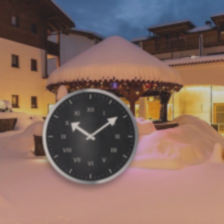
10:09
